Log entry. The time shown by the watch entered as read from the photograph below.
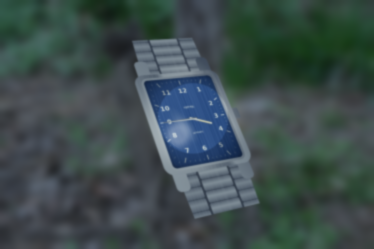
3:45
